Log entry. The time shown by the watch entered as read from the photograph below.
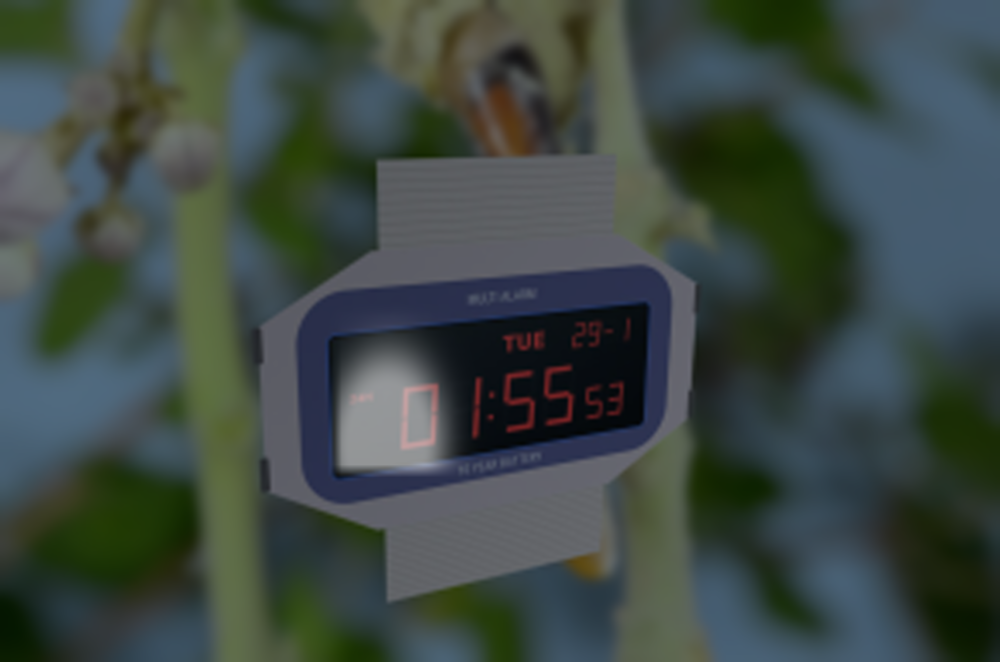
1:55:53
